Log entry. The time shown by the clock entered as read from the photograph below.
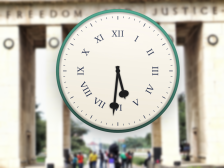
5:31
